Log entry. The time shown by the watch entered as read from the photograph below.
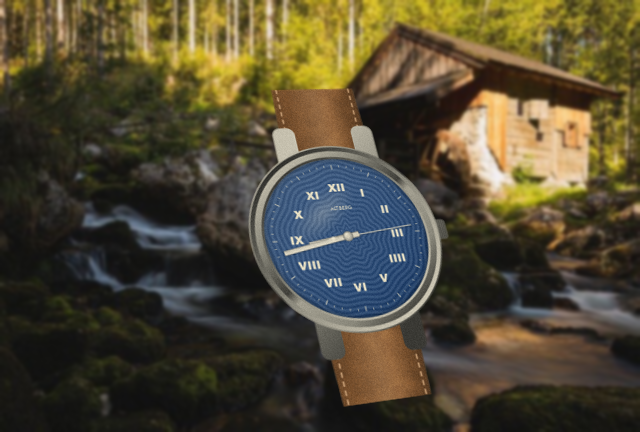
8:43:14
